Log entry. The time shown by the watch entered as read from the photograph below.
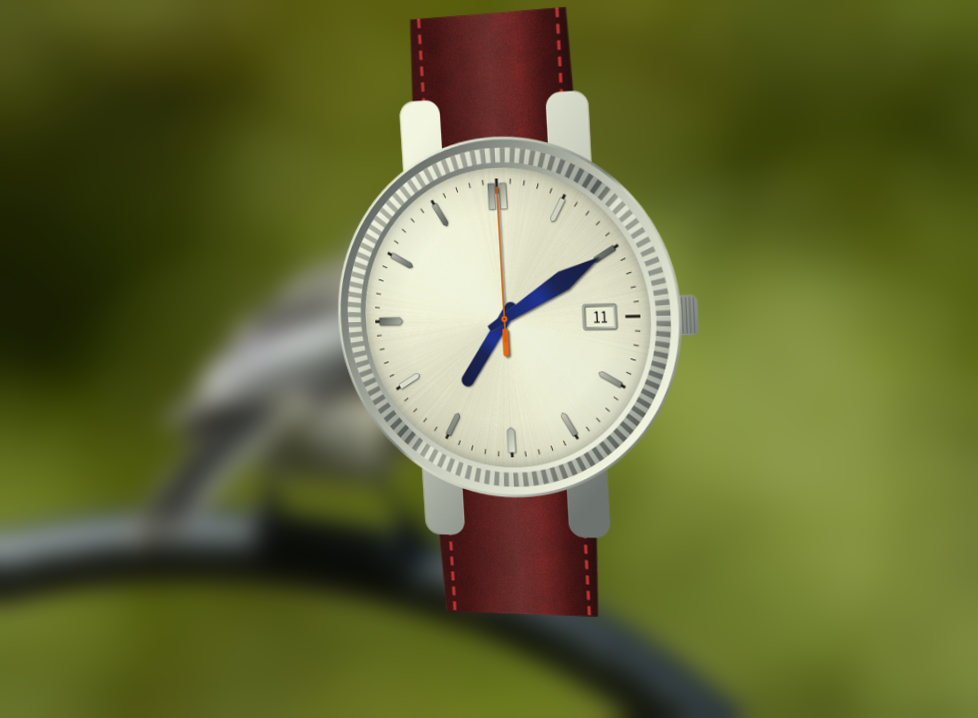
7:10:00
